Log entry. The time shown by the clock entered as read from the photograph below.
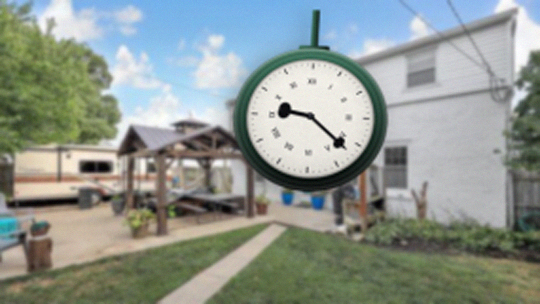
9:22
